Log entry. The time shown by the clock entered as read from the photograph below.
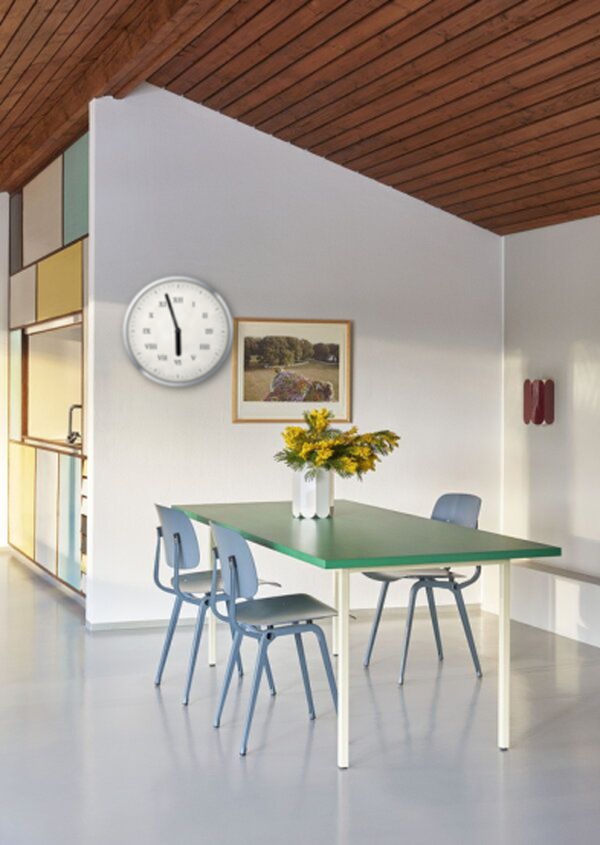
5:57
